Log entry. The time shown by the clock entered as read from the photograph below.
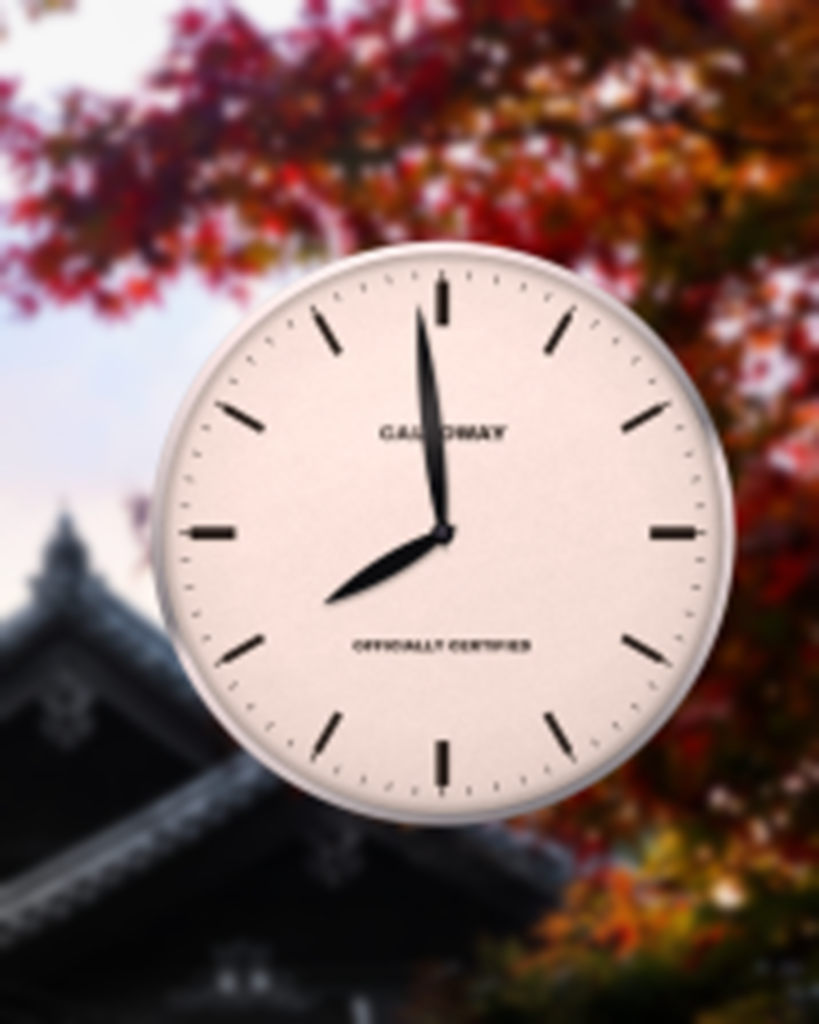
7:59
